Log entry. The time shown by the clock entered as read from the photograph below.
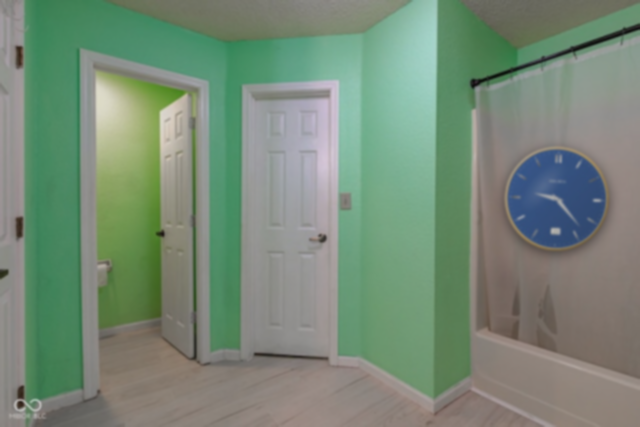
9:23
